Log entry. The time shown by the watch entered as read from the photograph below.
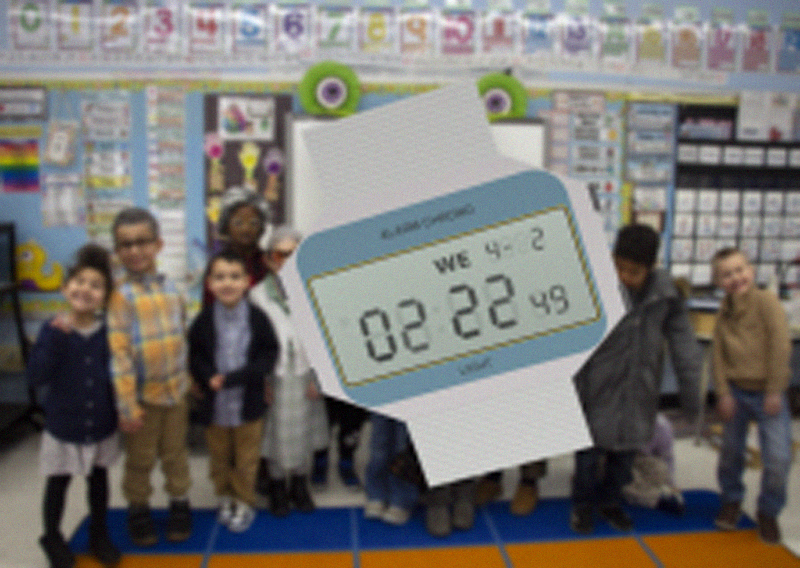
2:22:49
